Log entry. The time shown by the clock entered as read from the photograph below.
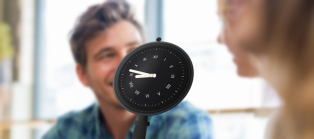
8:47
